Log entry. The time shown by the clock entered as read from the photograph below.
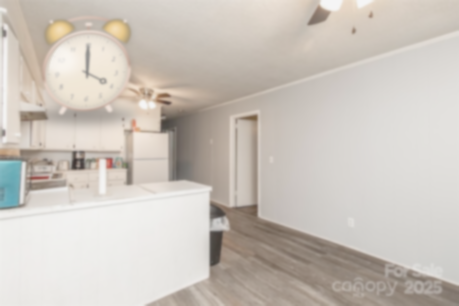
4:00
